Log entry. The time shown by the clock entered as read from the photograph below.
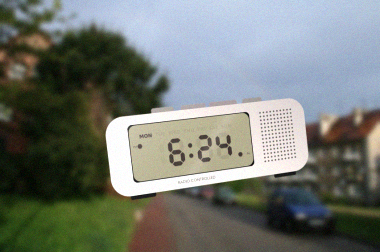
6:24
